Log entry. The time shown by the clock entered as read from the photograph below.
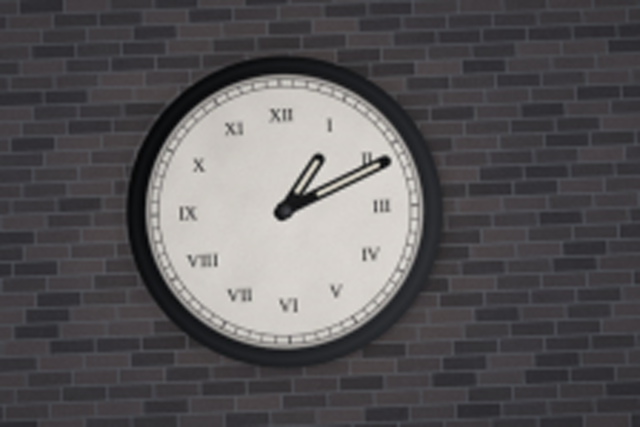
1:11
